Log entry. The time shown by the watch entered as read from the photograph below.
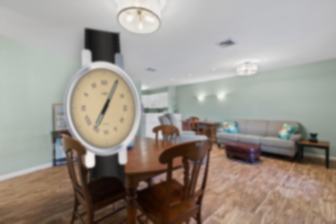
7:05
